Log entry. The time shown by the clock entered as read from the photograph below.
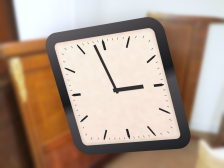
2:58
